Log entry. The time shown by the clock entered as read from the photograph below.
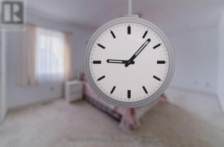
9:07
